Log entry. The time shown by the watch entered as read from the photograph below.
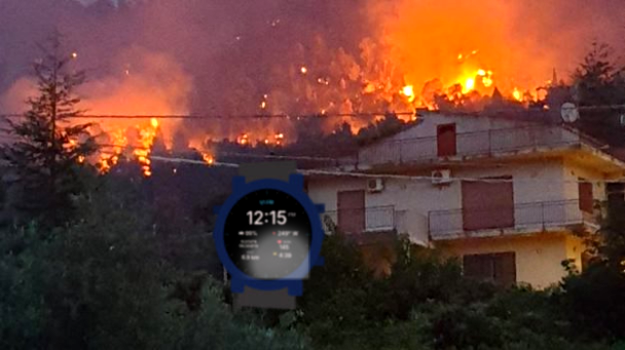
12:15
